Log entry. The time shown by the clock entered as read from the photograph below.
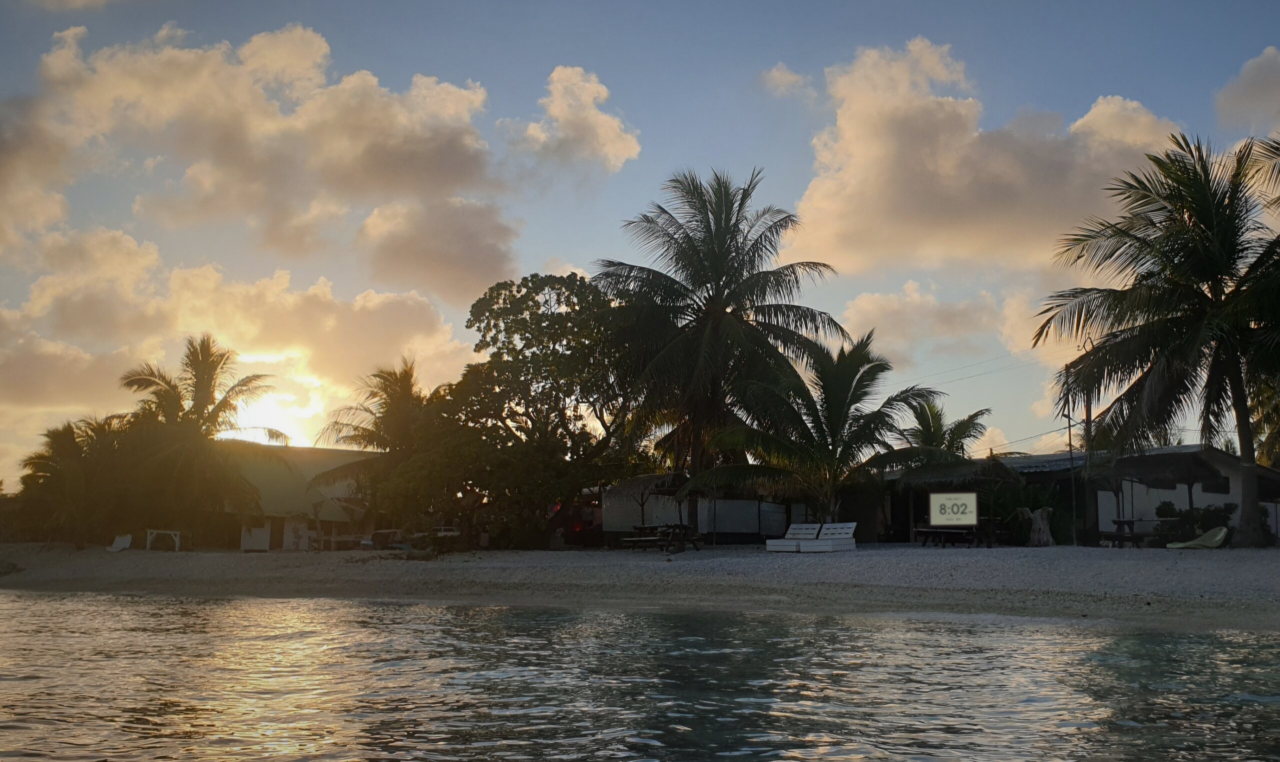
8:02
